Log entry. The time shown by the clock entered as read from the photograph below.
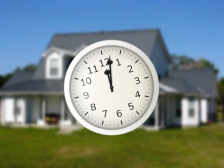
12:02
